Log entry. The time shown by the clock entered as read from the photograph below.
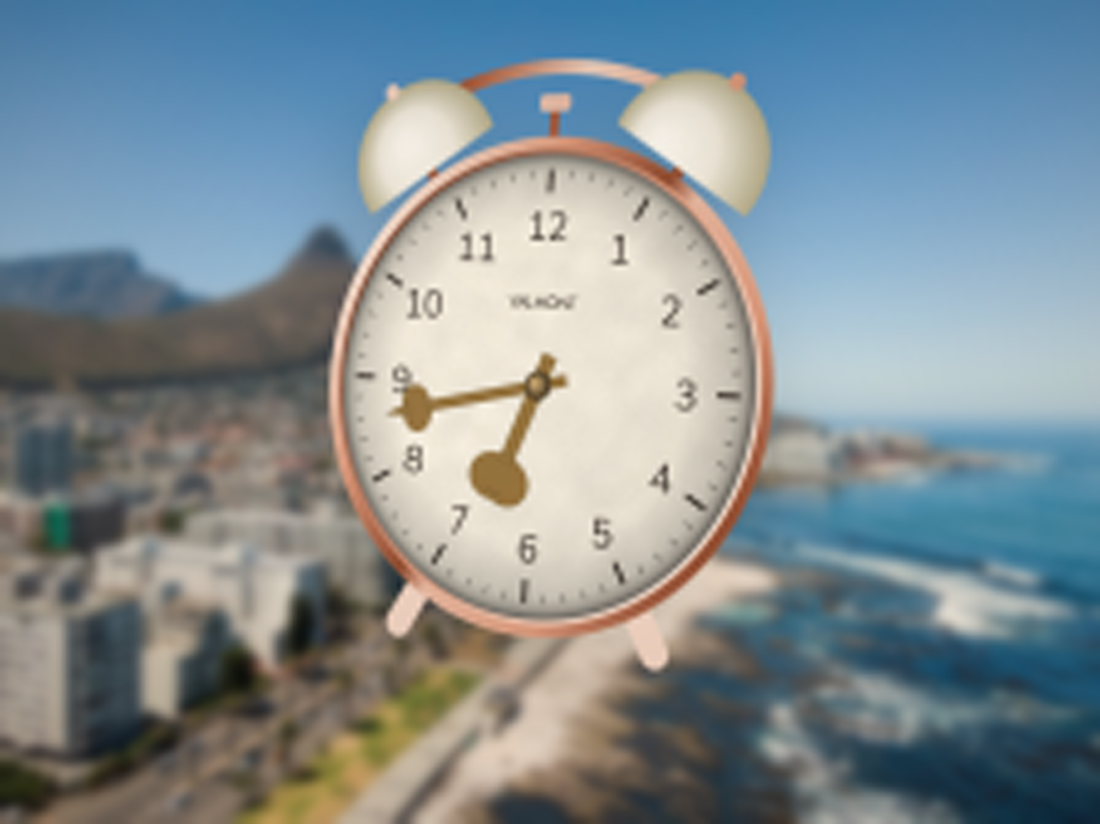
6:43
